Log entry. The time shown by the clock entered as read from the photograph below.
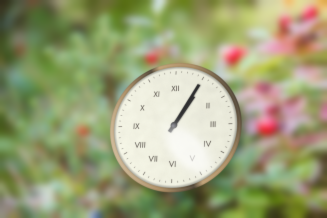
1:05
